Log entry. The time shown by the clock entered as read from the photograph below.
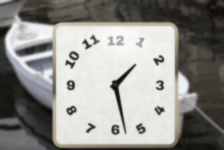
1:28
